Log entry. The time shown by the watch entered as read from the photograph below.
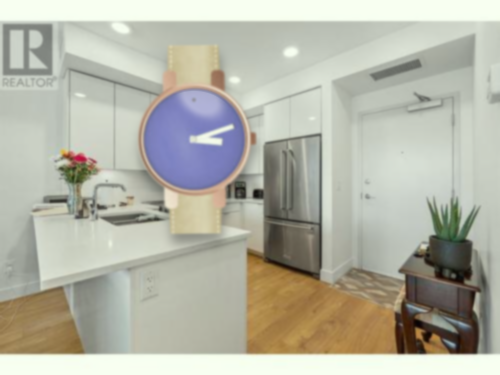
3:12
